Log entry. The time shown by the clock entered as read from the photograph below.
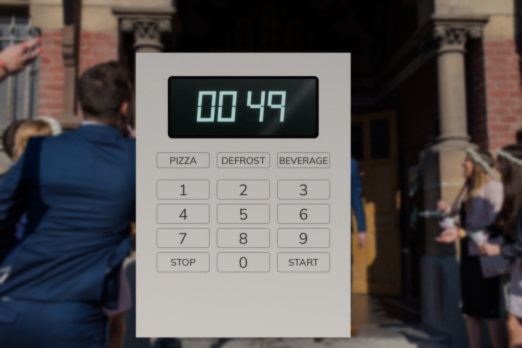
0:49
